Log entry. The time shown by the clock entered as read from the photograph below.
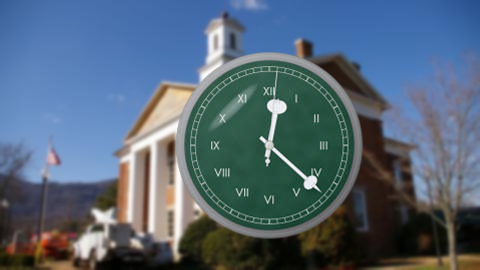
12:22:01
